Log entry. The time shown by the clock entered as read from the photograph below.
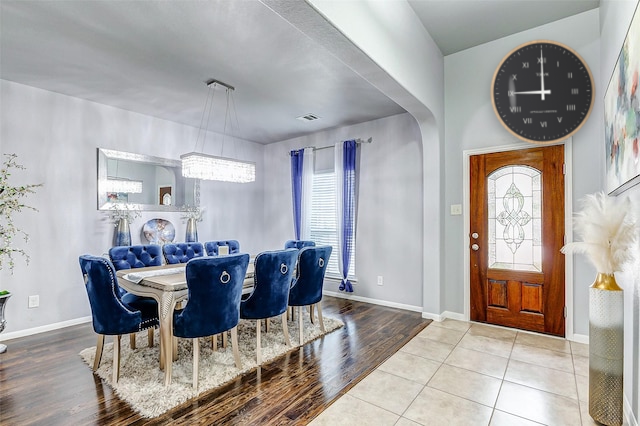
9:00
